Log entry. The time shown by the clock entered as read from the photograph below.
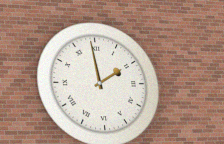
1:59
